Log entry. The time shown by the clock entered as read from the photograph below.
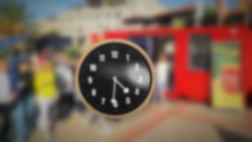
4:31
